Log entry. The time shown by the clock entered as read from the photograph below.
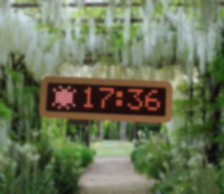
17:36
